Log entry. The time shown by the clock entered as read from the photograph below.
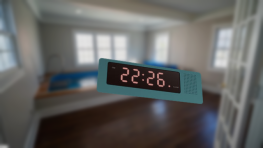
22:26
